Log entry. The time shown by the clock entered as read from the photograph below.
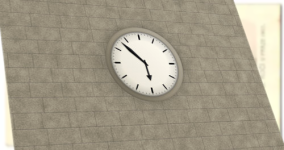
5:53
